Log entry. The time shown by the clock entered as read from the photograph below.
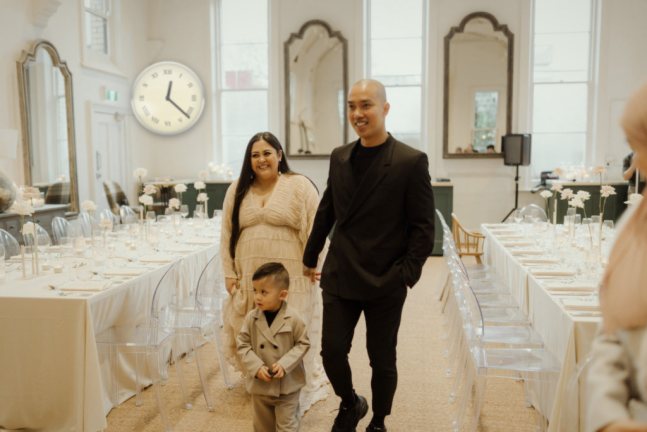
12:22
